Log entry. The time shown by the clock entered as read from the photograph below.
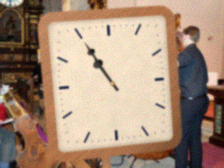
10:55
